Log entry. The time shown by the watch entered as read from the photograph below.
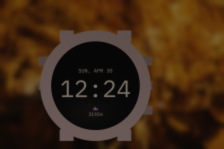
12:24
